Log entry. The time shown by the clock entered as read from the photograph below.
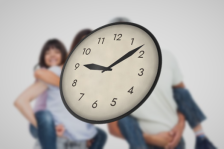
9:08
